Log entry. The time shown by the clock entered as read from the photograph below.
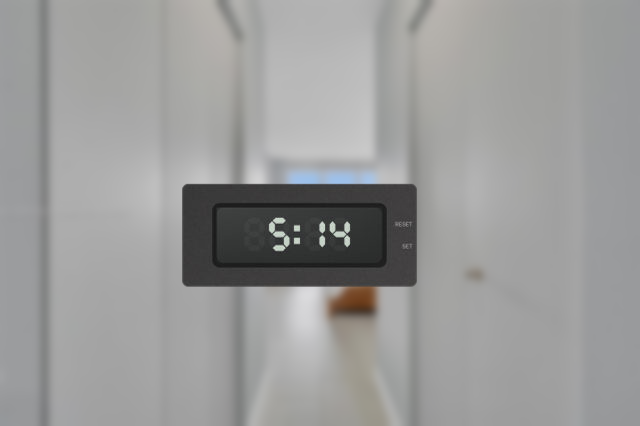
5:14
